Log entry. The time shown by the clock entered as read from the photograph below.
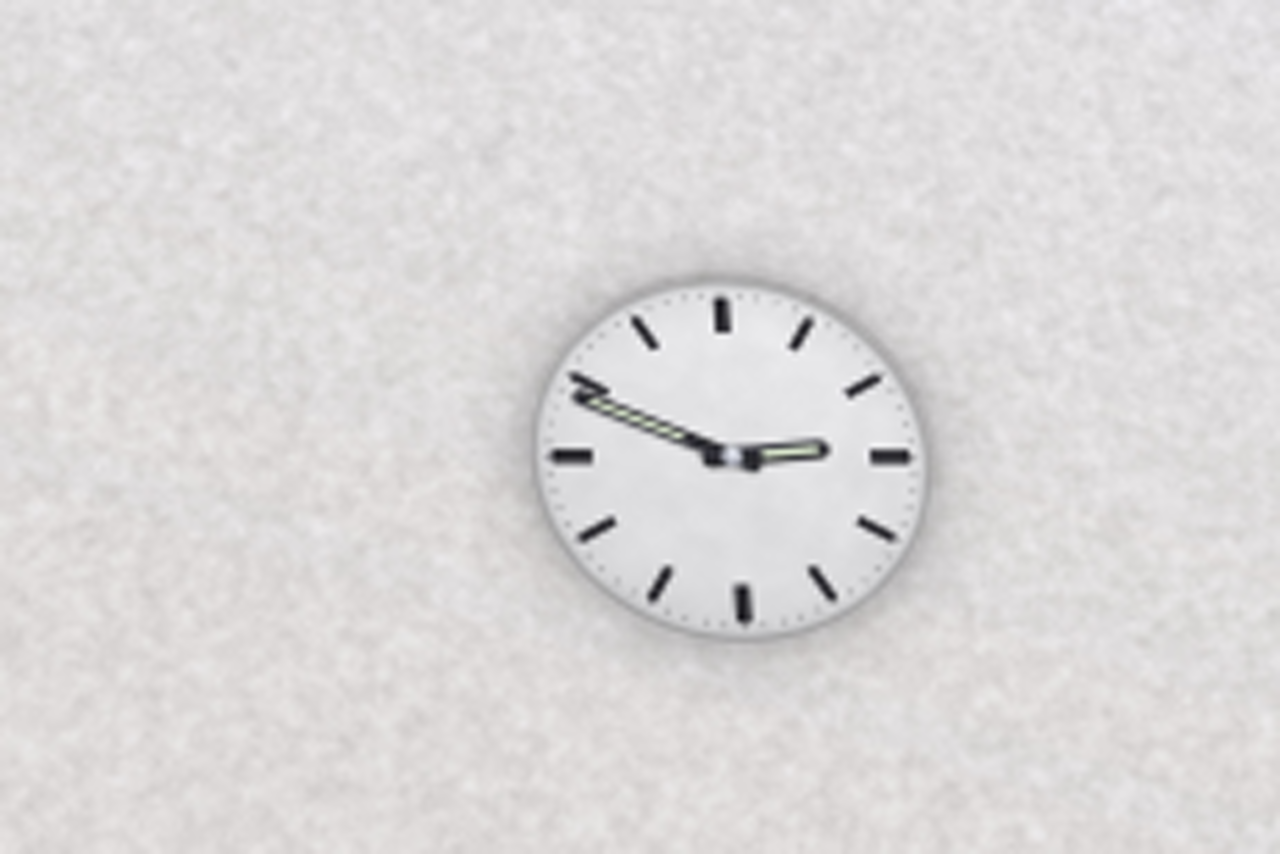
2:49
